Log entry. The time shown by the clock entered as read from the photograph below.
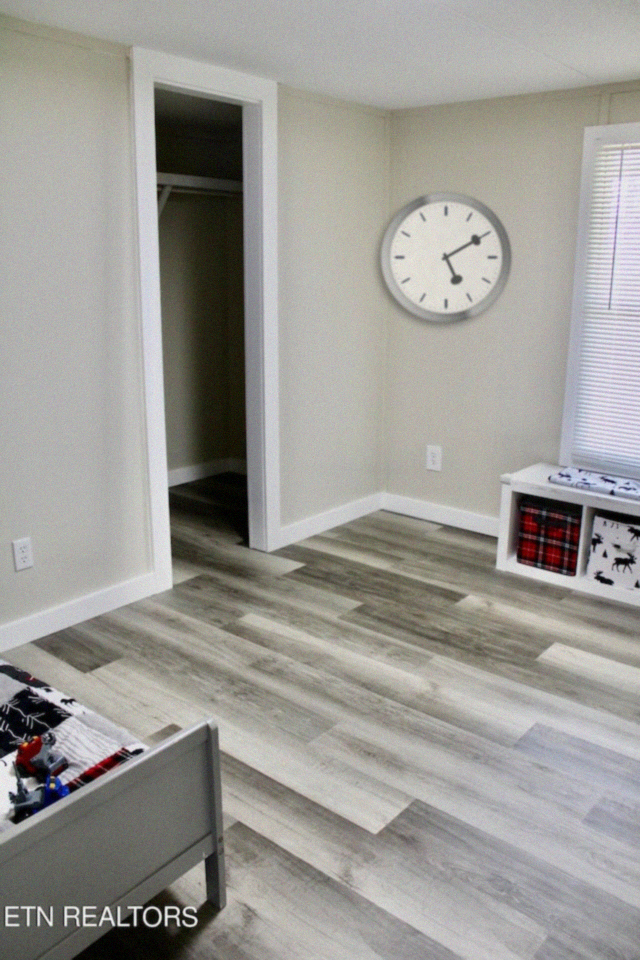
5:10
